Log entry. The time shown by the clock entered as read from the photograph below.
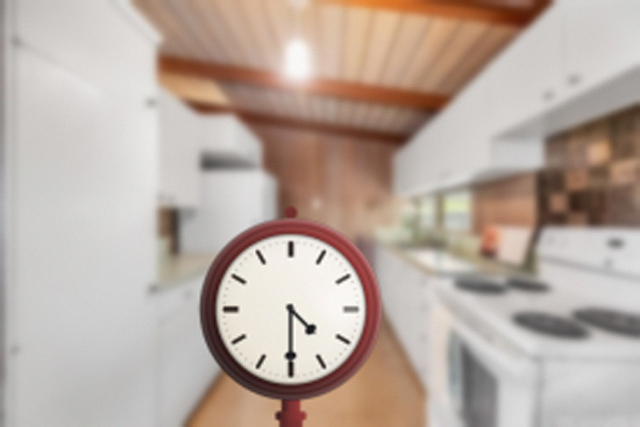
4:30
